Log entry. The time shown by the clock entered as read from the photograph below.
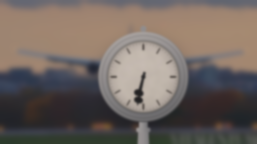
6:32
